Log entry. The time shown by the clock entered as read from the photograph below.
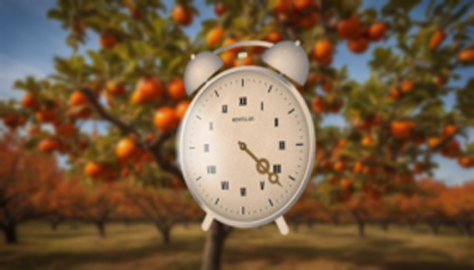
4:22
